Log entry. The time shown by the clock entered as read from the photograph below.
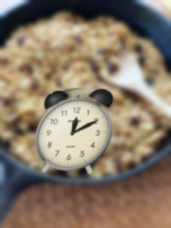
12:10
